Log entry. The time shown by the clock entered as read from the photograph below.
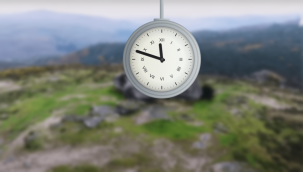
11:48
